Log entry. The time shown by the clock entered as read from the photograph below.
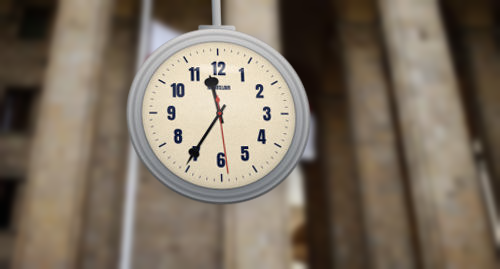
11:35:29
